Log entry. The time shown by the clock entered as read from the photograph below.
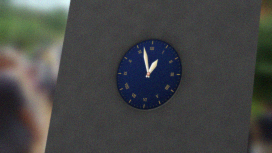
12:57
